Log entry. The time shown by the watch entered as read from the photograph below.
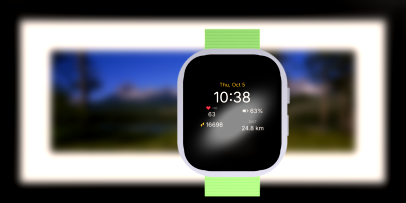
10:38
